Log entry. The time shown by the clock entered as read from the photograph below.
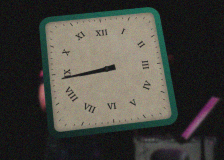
8:44
